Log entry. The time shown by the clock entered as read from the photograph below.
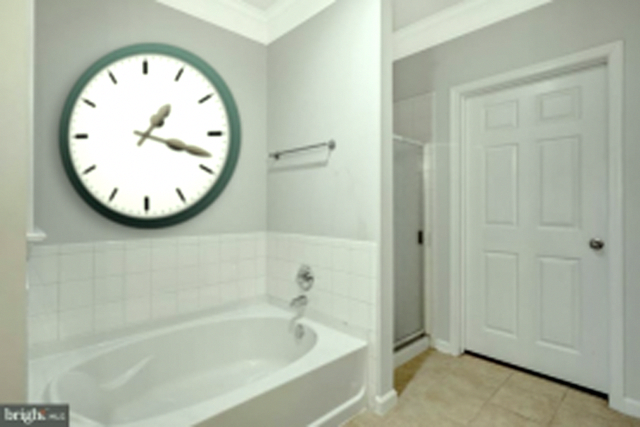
1:18
